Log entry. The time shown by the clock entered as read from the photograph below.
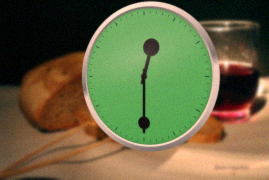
12:30
